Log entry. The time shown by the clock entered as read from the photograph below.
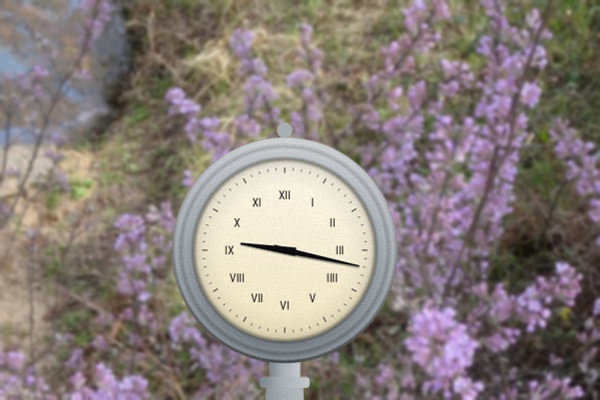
9:17
